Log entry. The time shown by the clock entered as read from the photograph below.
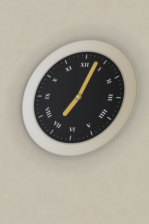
7:03
